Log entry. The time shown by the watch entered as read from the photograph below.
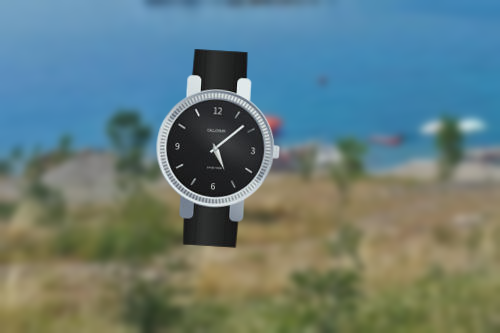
5:08
